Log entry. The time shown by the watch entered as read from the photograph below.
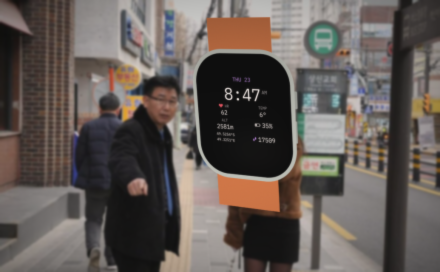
8:47
